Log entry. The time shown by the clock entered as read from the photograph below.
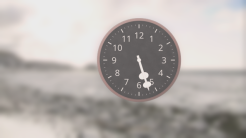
5:27
